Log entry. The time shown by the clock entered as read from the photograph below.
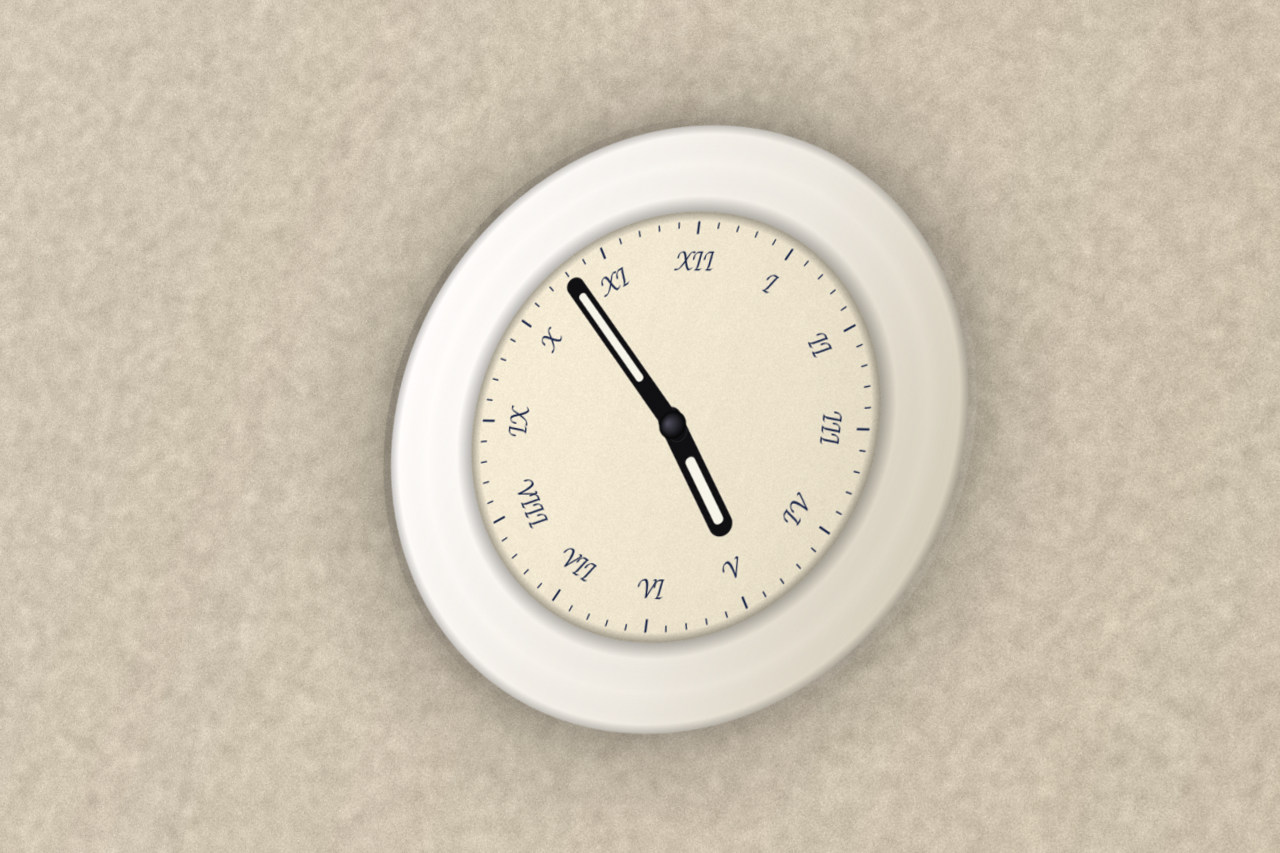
4:53
